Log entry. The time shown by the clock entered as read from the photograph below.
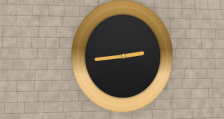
2:44
